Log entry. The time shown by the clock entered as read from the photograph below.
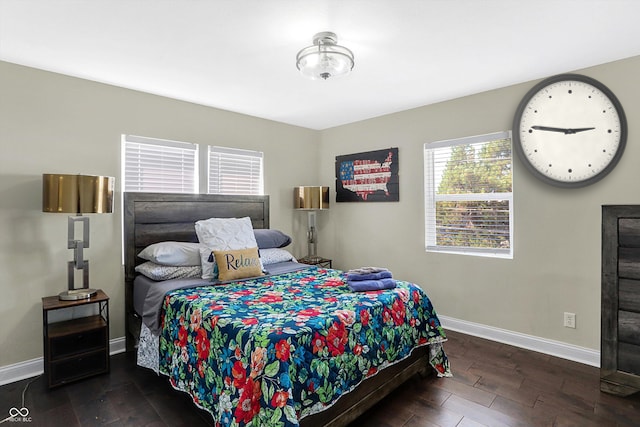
2:46
